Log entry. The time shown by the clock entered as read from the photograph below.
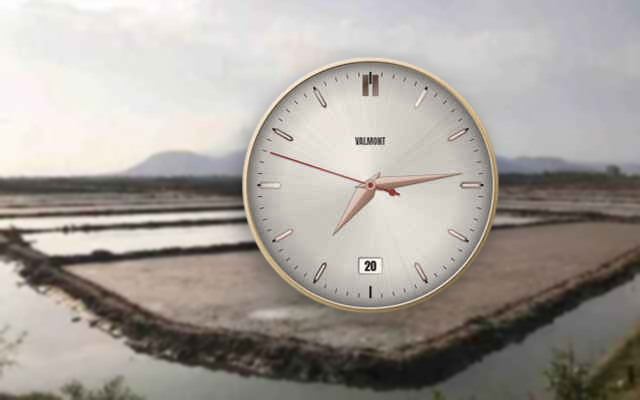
7:13:48
